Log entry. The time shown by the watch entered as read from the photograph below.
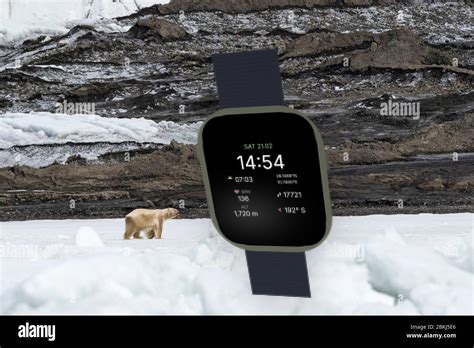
14:54
